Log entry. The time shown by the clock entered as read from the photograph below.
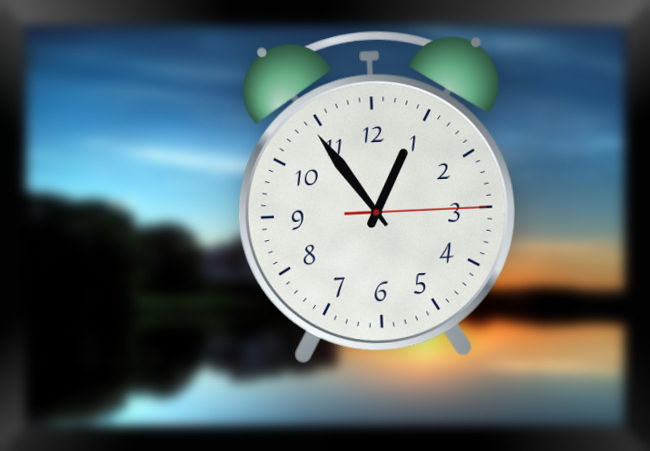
12:54:15
